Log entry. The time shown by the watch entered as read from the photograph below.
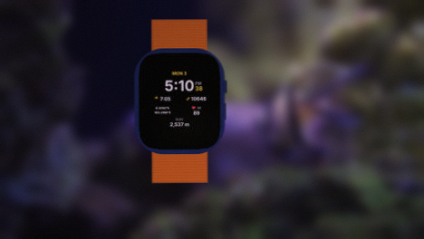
5:10
